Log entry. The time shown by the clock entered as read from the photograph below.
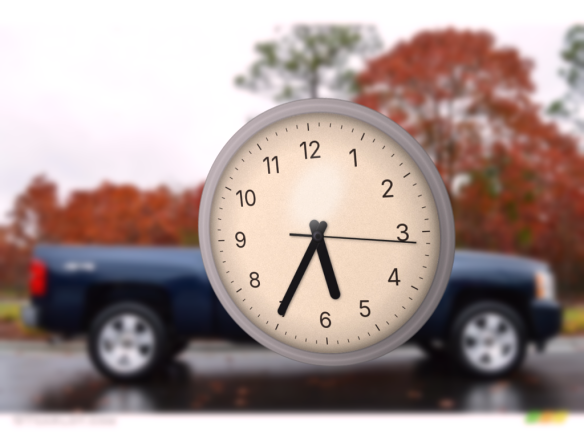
5:35:16
